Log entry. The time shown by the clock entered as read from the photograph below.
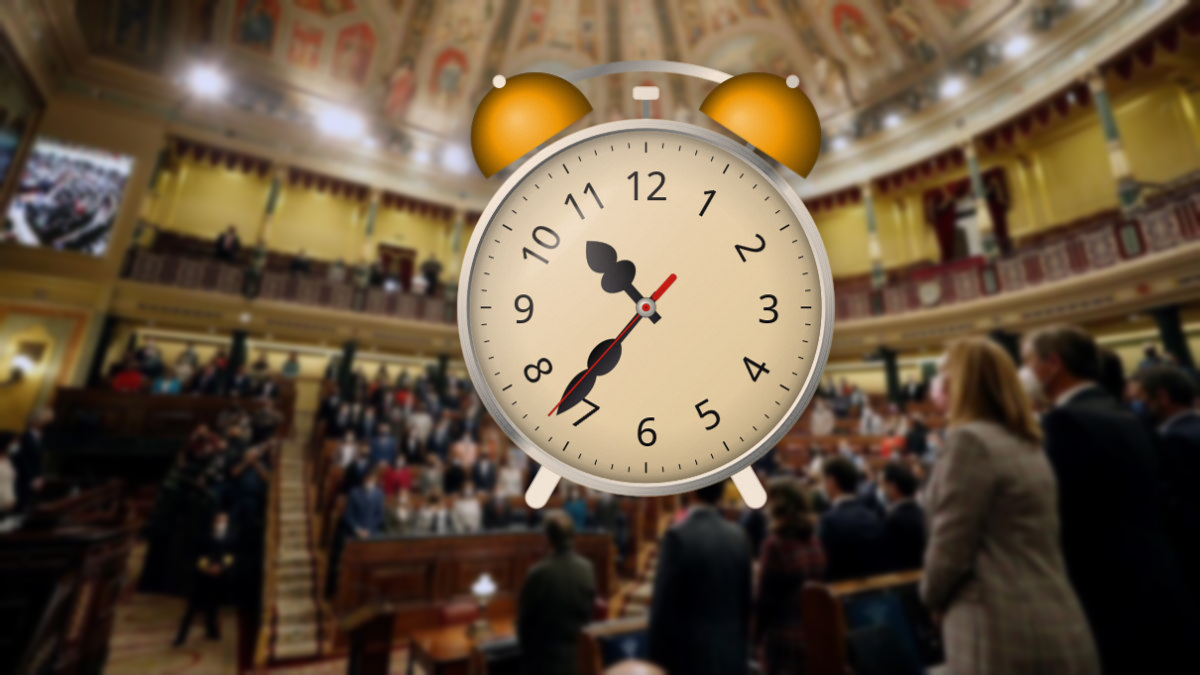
10:36:37
